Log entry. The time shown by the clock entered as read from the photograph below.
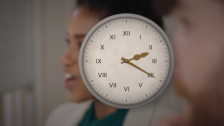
2:20
